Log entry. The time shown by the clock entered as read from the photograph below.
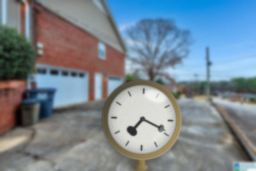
7:19
